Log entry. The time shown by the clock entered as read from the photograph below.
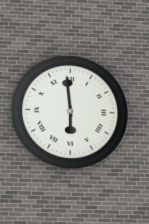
5:59
